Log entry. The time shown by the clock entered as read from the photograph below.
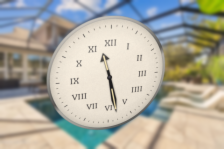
11:28
